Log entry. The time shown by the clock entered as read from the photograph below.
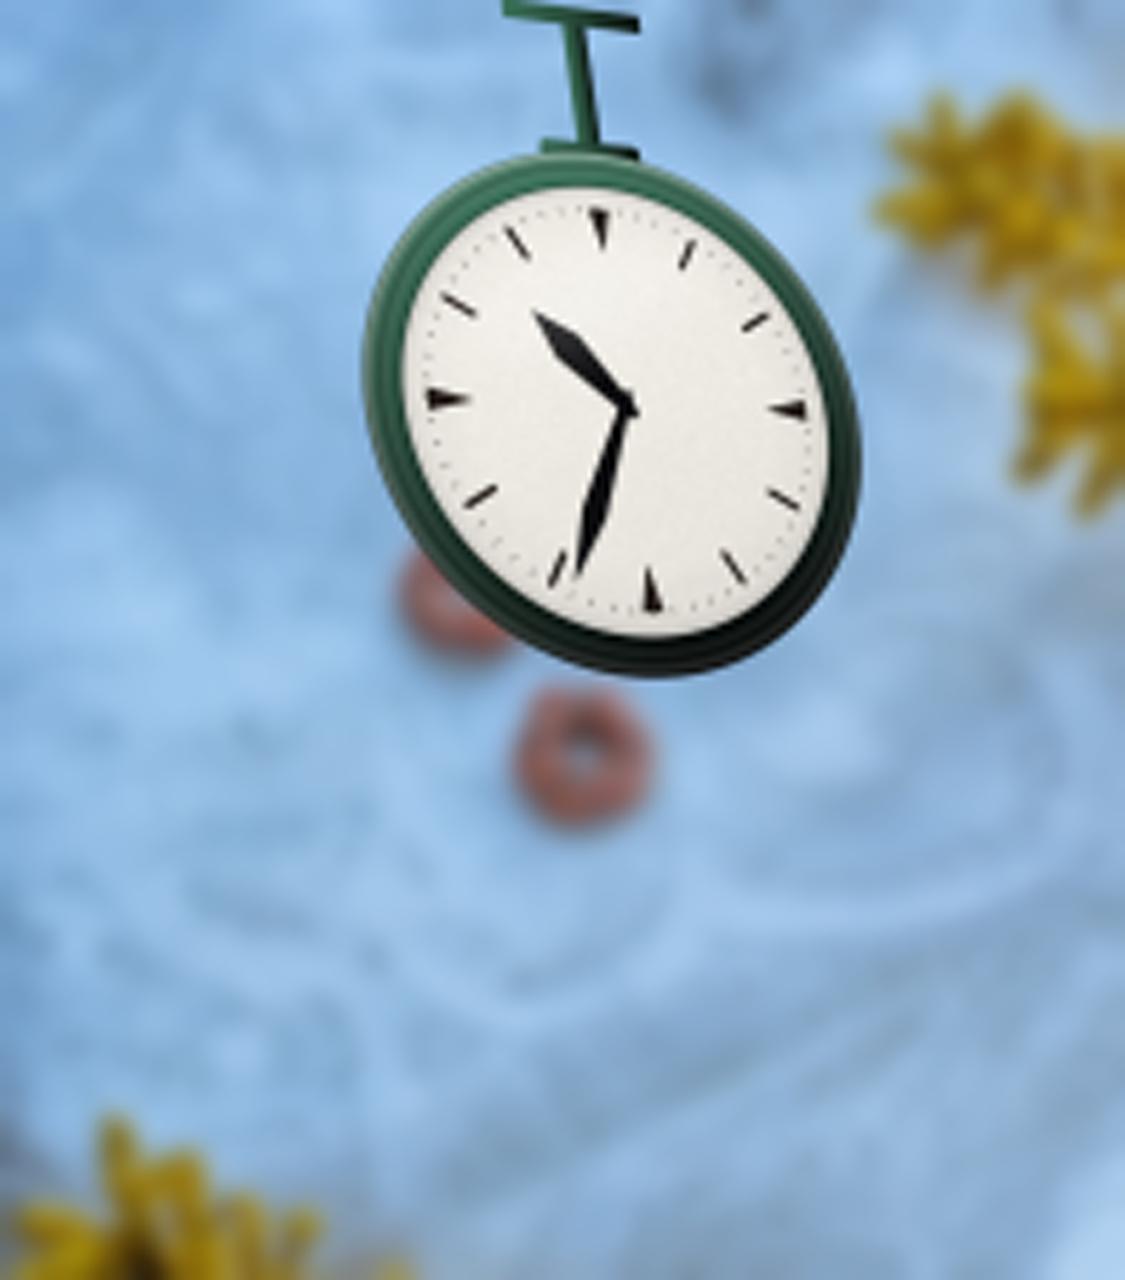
10:34
